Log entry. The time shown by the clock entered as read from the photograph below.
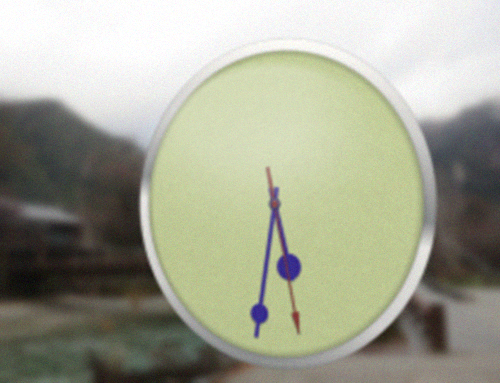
5:31:28
